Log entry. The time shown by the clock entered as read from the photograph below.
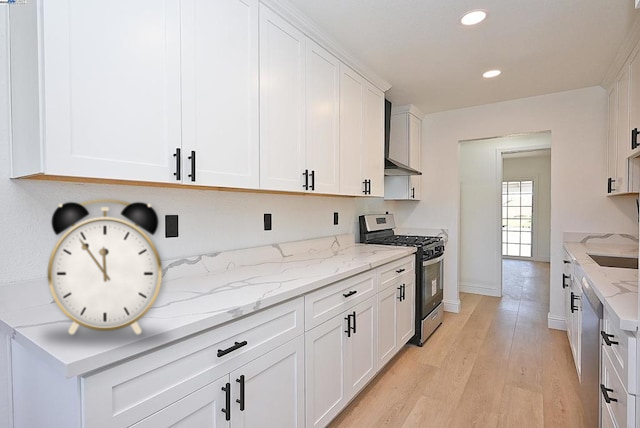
11:54
